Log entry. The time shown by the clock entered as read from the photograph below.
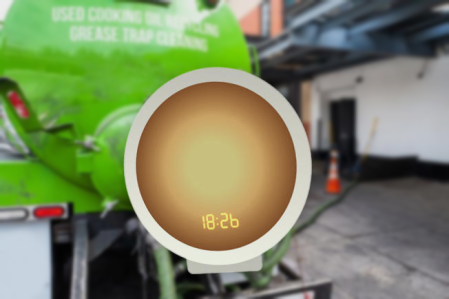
18:26
